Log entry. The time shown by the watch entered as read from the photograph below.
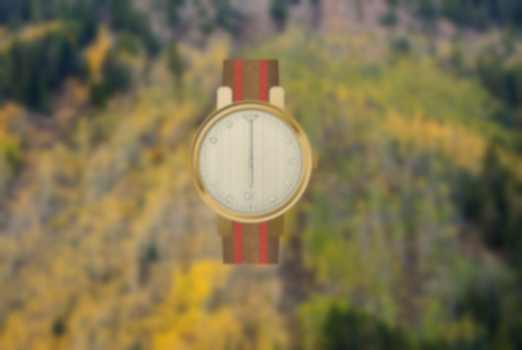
6:00
